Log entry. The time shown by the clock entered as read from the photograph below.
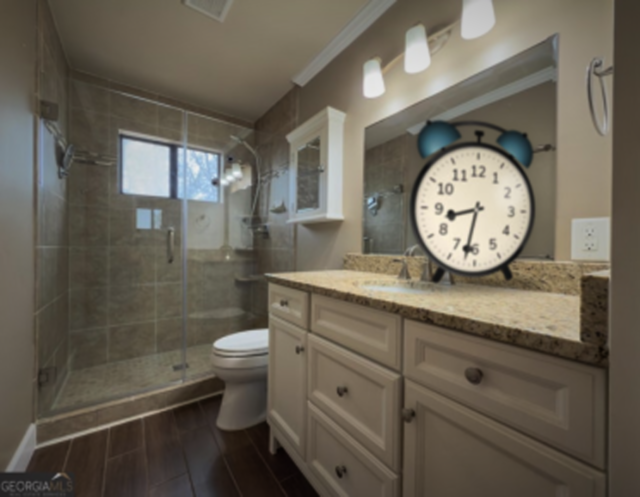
8:32
